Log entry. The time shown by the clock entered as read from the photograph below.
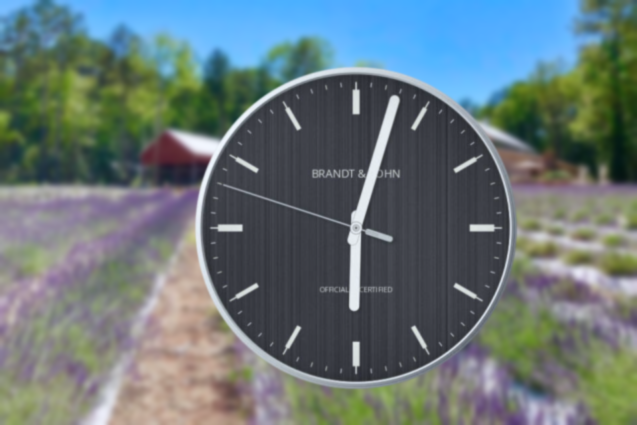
6:02:48
